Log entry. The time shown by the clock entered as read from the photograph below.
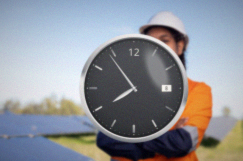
7:54
